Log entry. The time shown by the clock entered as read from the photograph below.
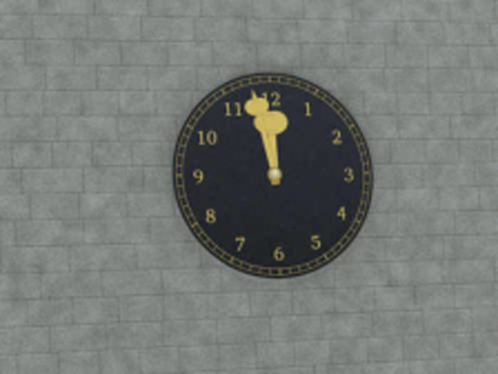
11:58
